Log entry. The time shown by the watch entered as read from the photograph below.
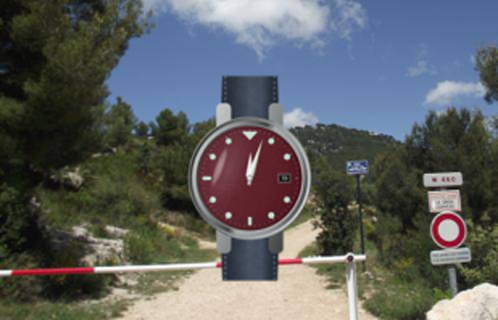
12:03
